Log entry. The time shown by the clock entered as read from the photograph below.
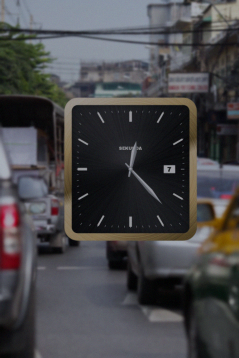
12:23
